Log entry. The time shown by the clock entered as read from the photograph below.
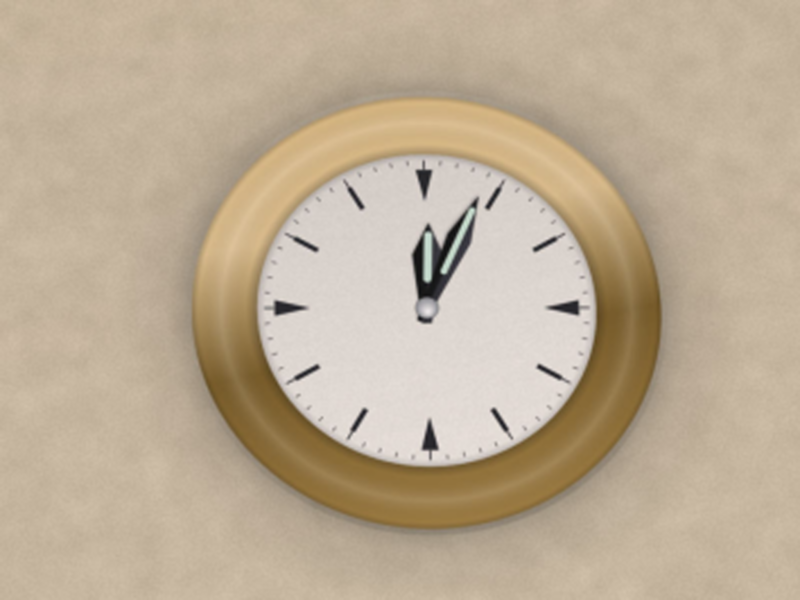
12:04
